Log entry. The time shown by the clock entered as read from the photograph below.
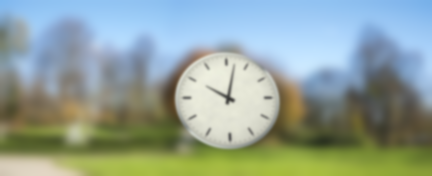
10:02
